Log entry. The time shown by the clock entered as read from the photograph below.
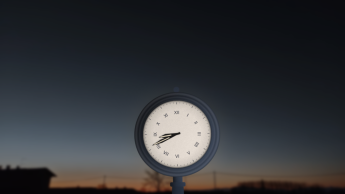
8:41
